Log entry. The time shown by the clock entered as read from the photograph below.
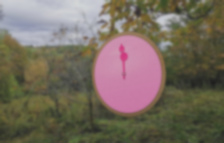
11:59
